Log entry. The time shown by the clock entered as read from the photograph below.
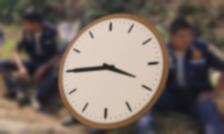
3:45
